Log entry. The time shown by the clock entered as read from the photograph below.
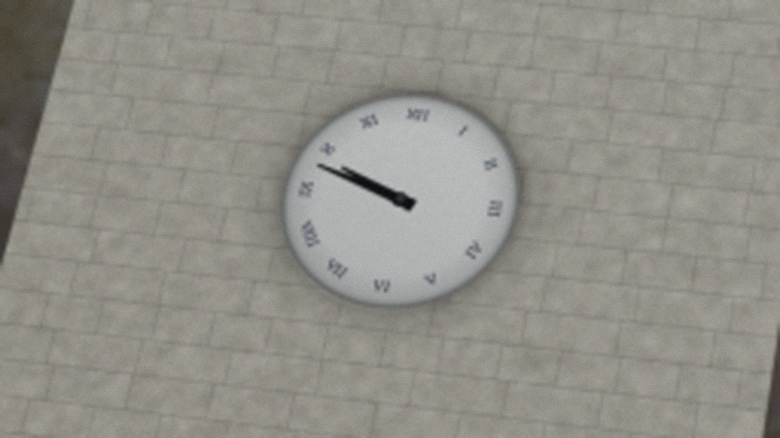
9:48
